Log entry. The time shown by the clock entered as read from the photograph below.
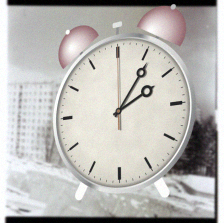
2:06:00
